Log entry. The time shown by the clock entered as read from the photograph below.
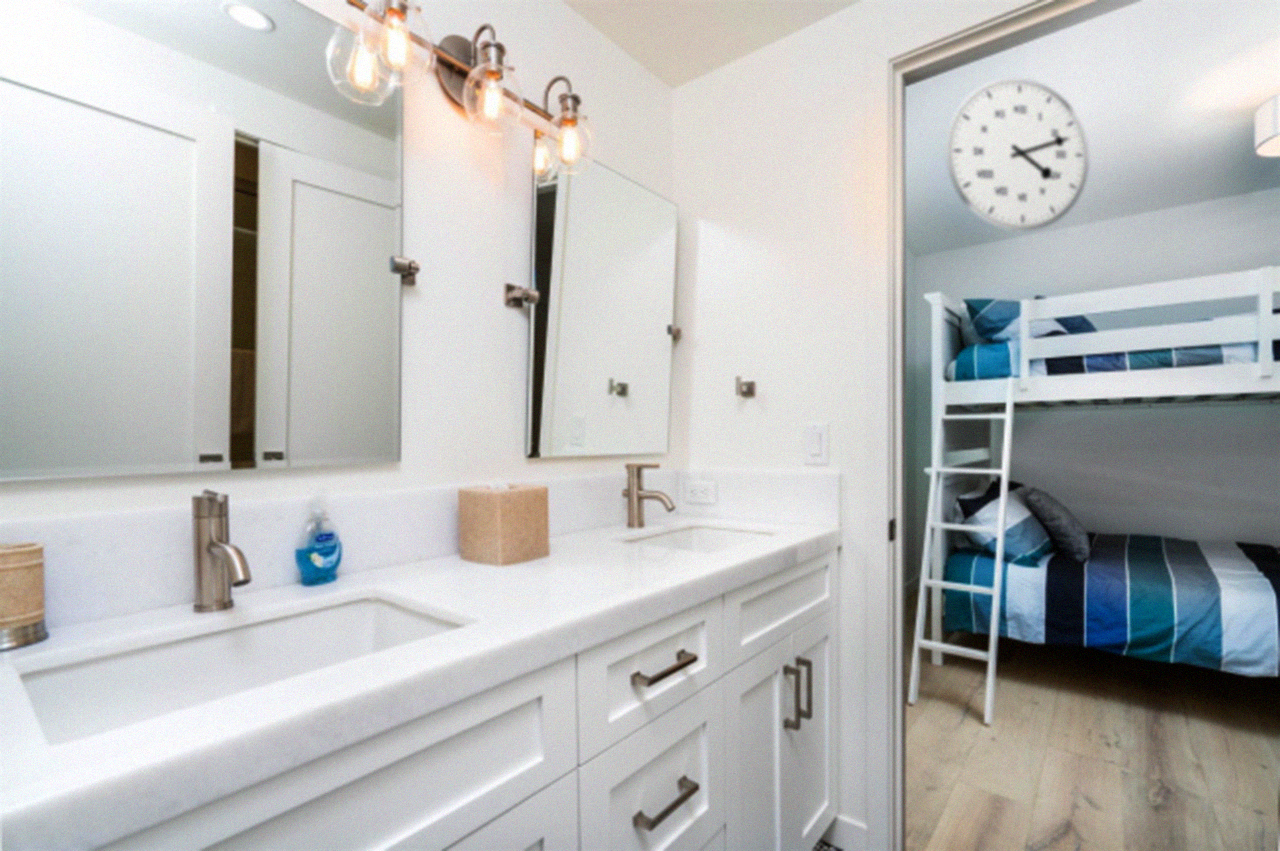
4:12
